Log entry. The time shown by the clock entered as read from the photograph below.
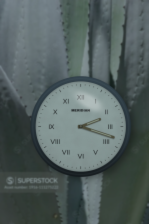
2:18
